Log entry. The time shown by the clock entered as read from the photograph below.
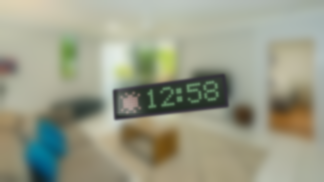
12:58
